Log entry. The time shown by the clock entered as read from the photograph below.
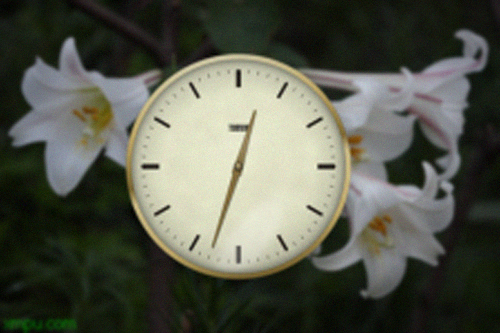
12:33
